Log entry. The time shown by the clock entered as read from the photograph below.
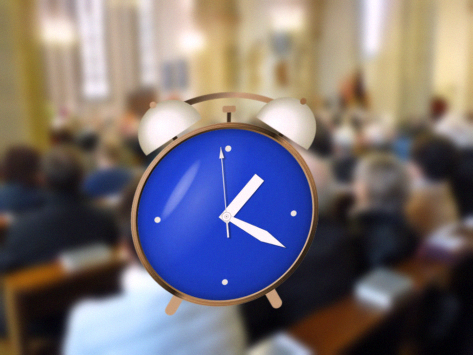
1:19:59
